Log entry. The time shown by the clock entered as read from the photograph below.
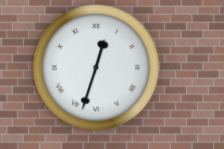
12:33
